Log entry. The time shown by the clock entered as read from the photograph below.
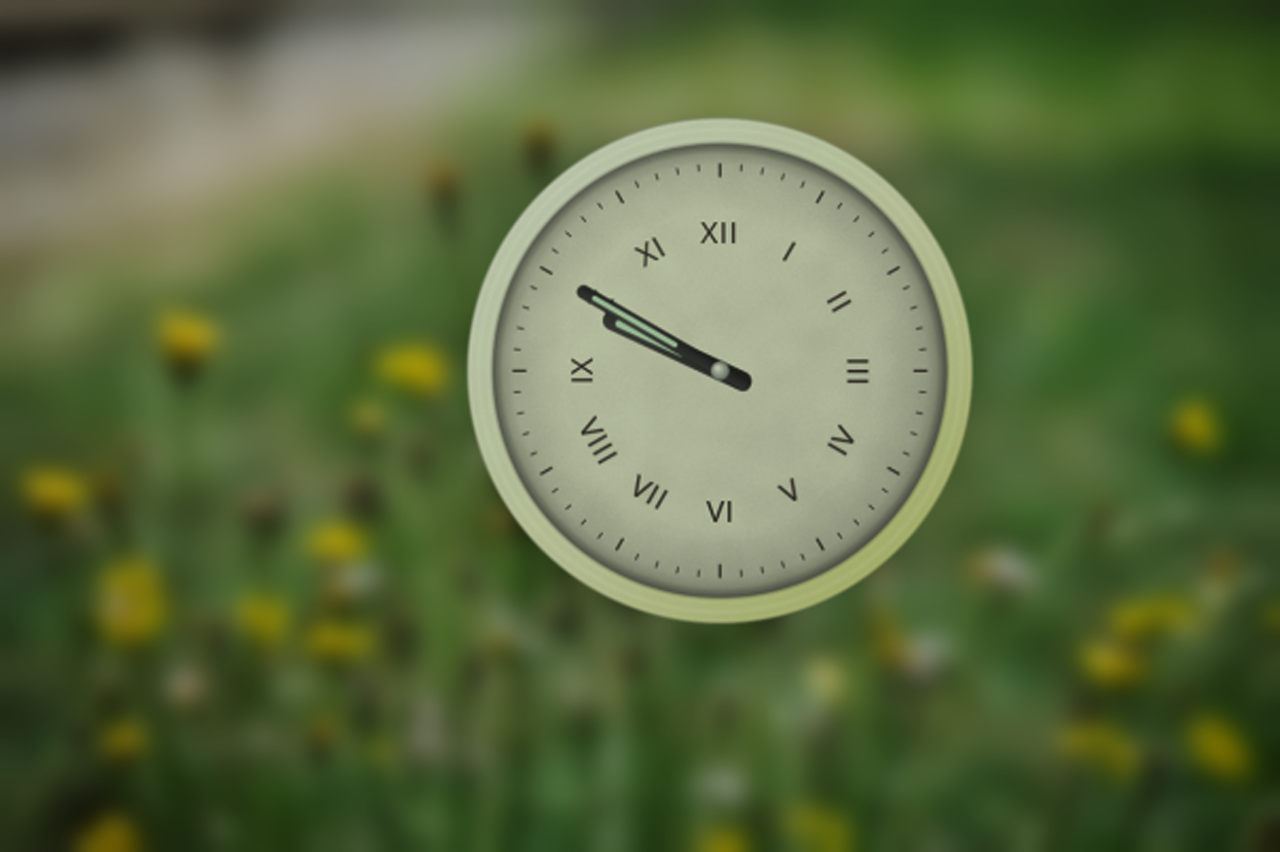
9:50
